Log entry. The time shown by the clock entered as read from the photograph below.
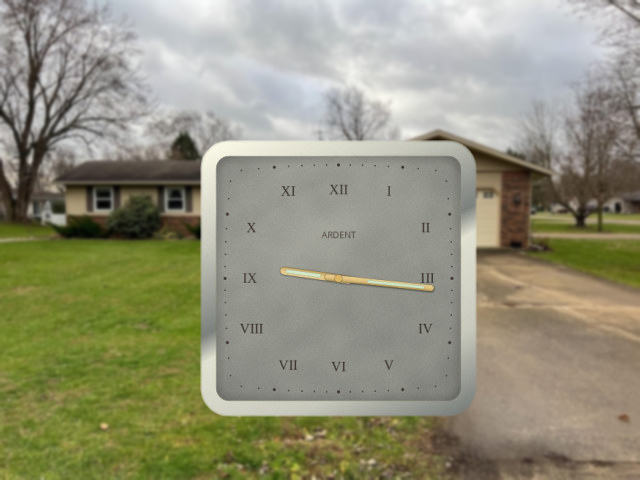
9:16
